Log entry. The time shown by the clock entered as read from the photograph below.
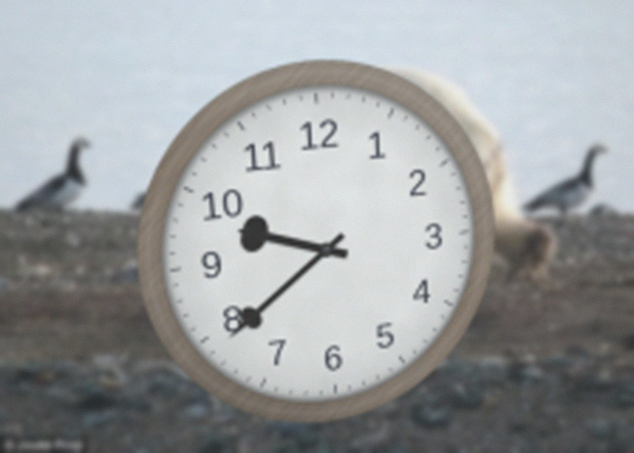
9:39
